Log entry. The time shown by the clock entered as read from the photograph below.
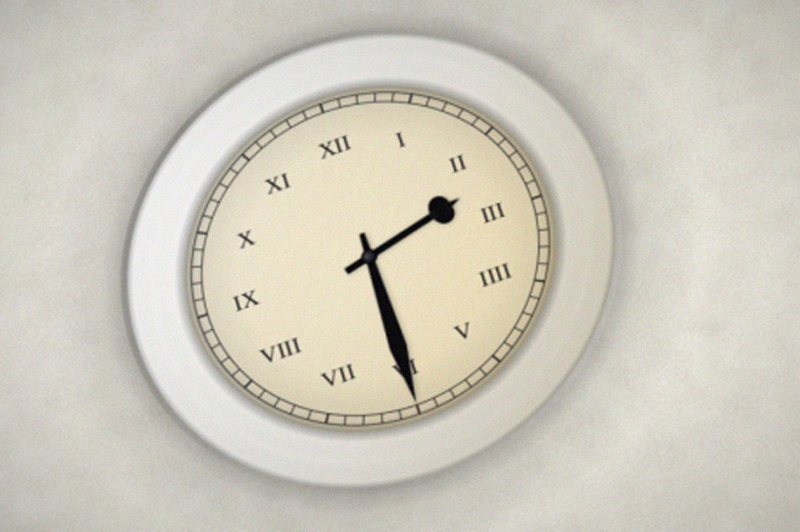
2:30
